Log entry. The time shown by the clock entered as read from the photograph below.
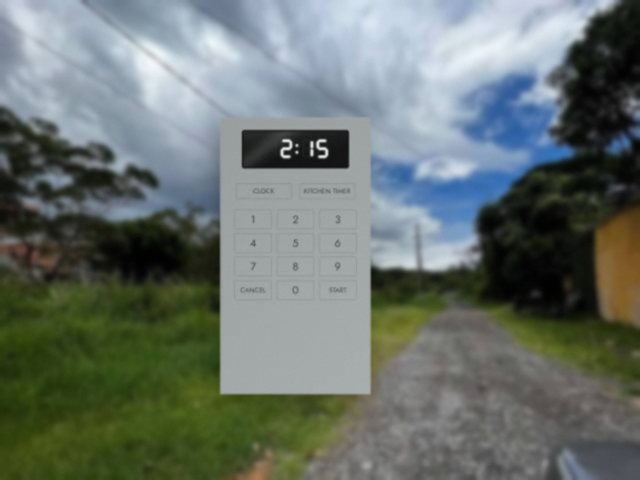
2:15
